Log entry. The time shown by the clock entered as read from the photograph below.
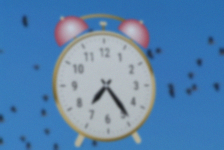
7:24
